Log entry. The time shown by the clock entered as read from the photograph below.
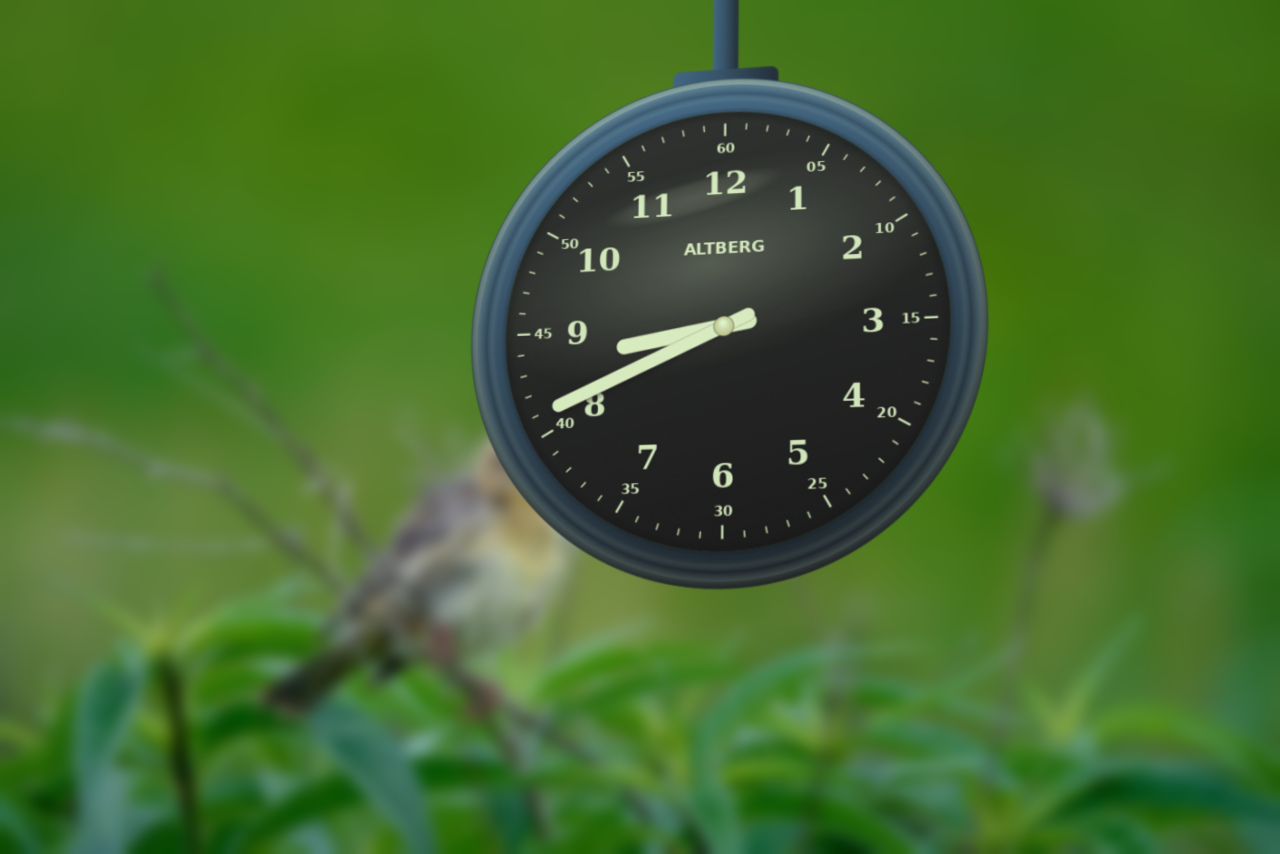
8:41
